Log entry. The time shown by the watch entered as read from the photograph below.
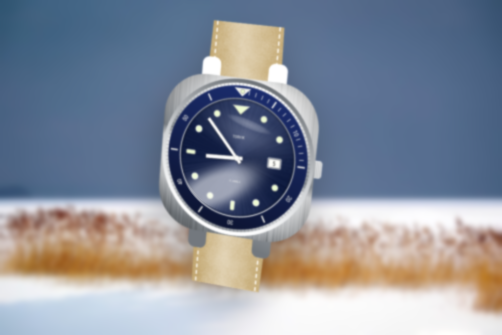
8:53
